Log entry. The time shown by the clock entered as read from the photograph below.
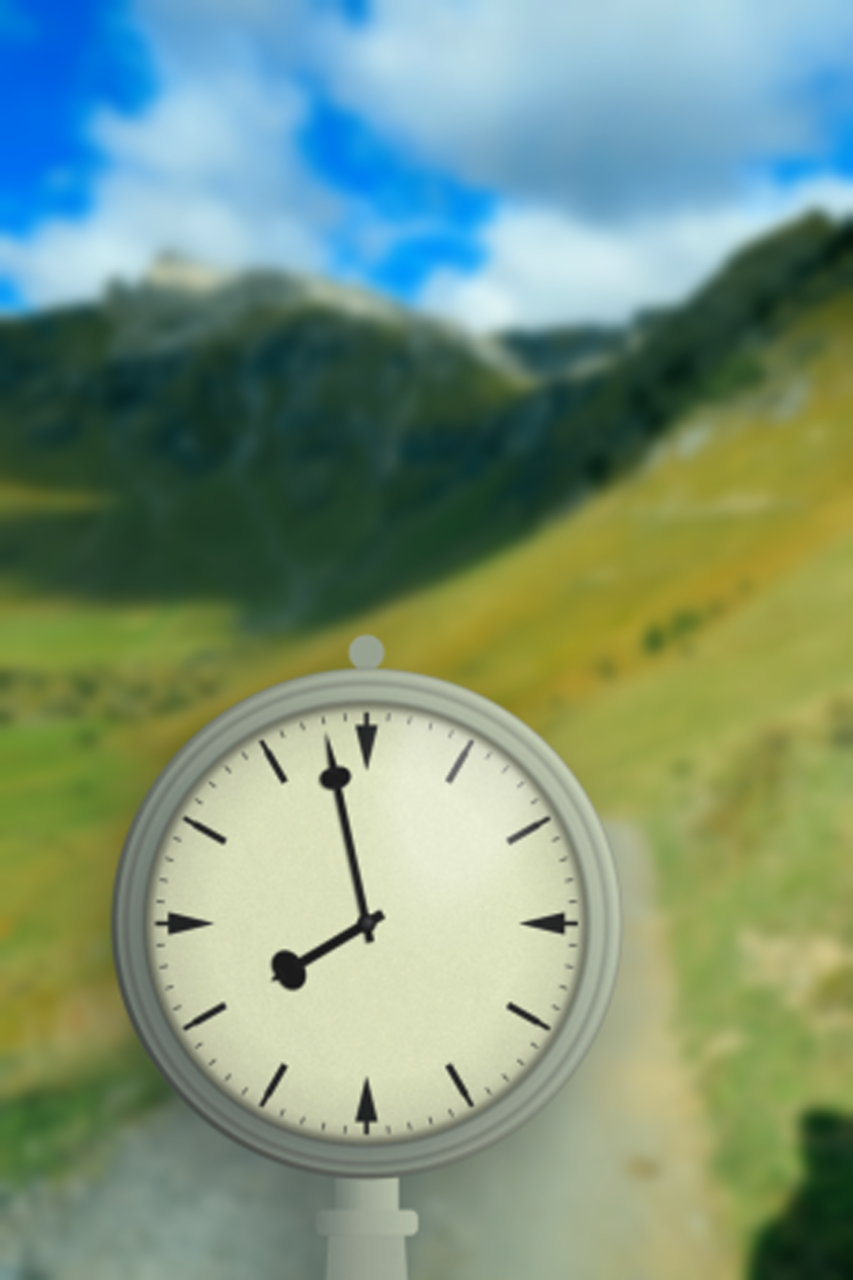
7:58
